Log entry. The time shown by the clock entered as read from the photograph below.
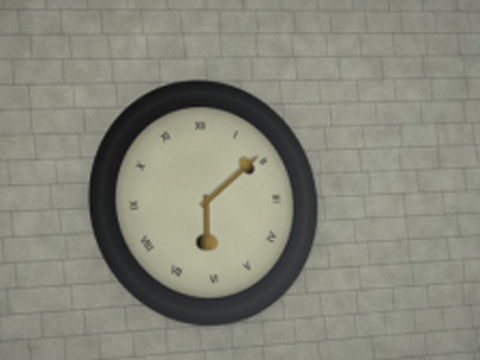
6:09
